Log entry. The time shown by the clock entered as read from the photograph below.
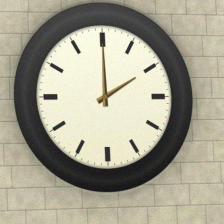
2:00
